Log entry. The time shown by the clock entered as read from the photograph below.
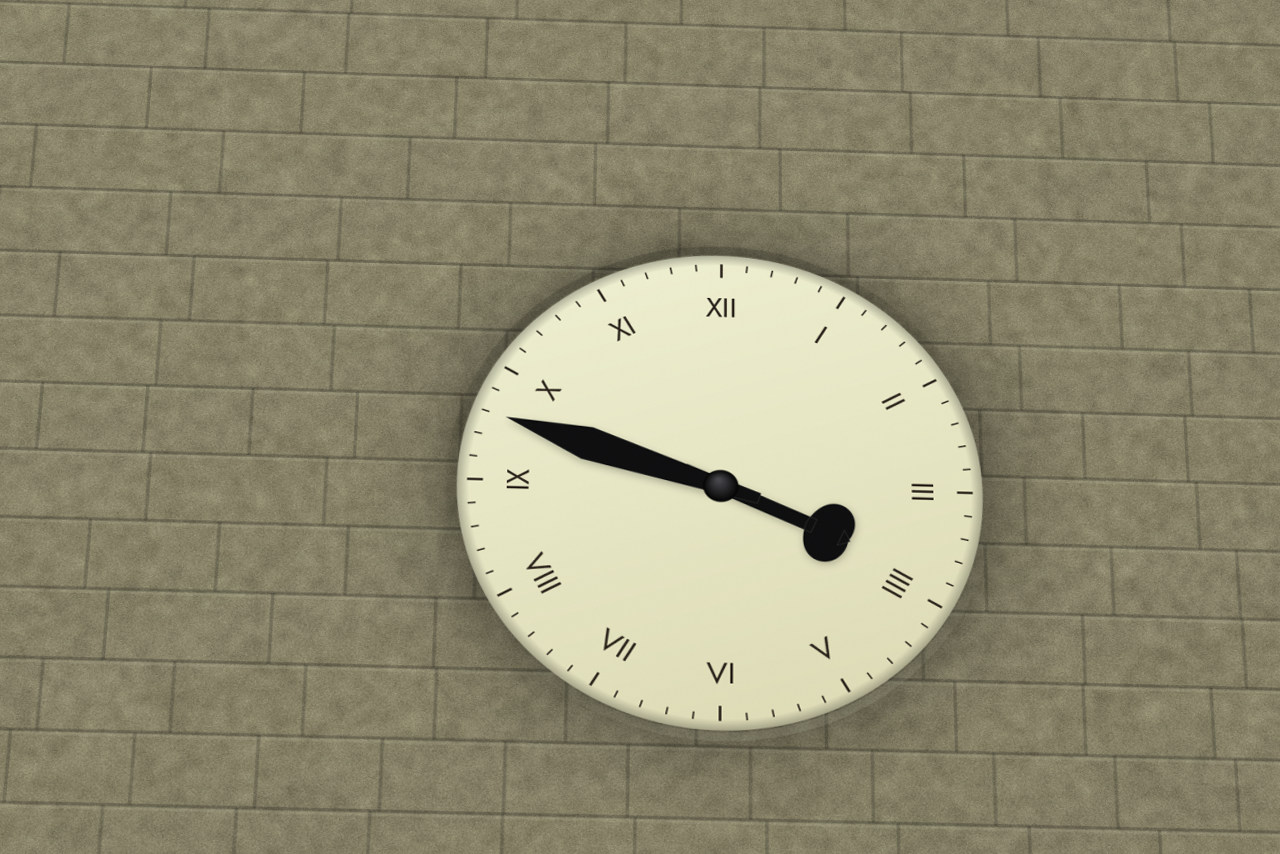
3:48
